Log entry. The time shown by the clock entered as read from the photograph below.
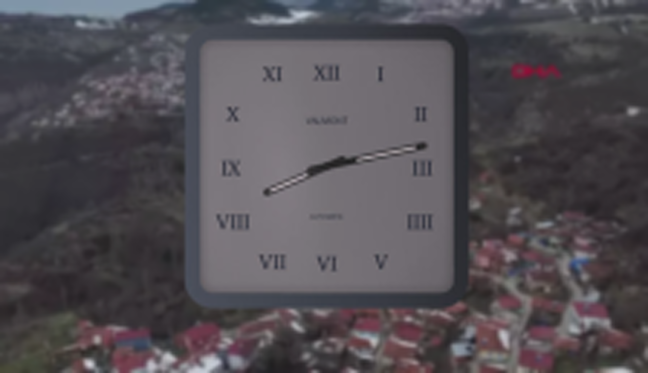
8:13
